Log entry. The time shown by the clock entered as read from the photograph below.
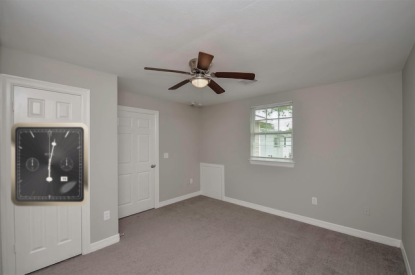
6:02
